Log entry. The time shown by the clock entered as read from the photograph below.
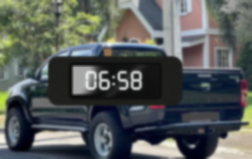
6:58
